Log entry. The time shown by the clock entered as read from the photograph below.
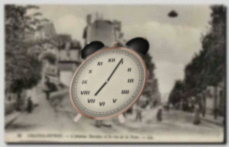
7:04
